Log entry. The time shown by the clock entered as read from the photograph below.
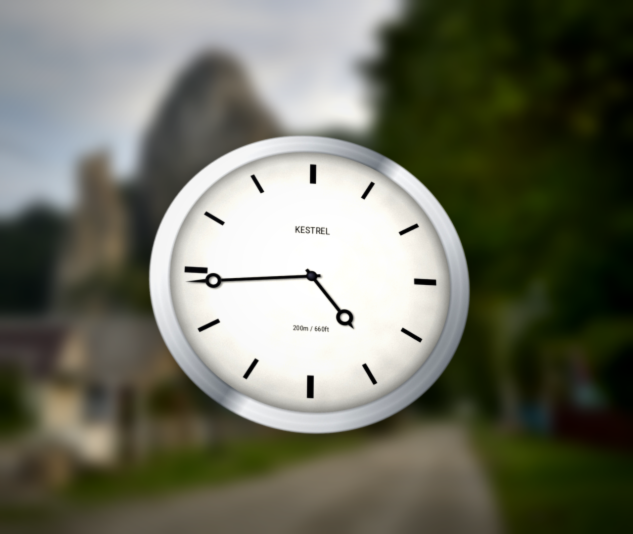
4:44
